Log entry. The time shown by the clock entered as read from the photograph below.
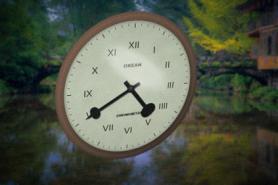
4:40
